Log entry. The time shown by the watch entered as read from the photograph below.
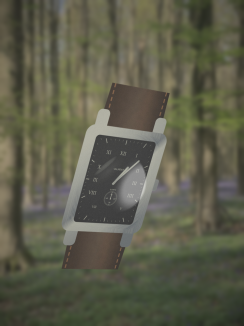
1:07
